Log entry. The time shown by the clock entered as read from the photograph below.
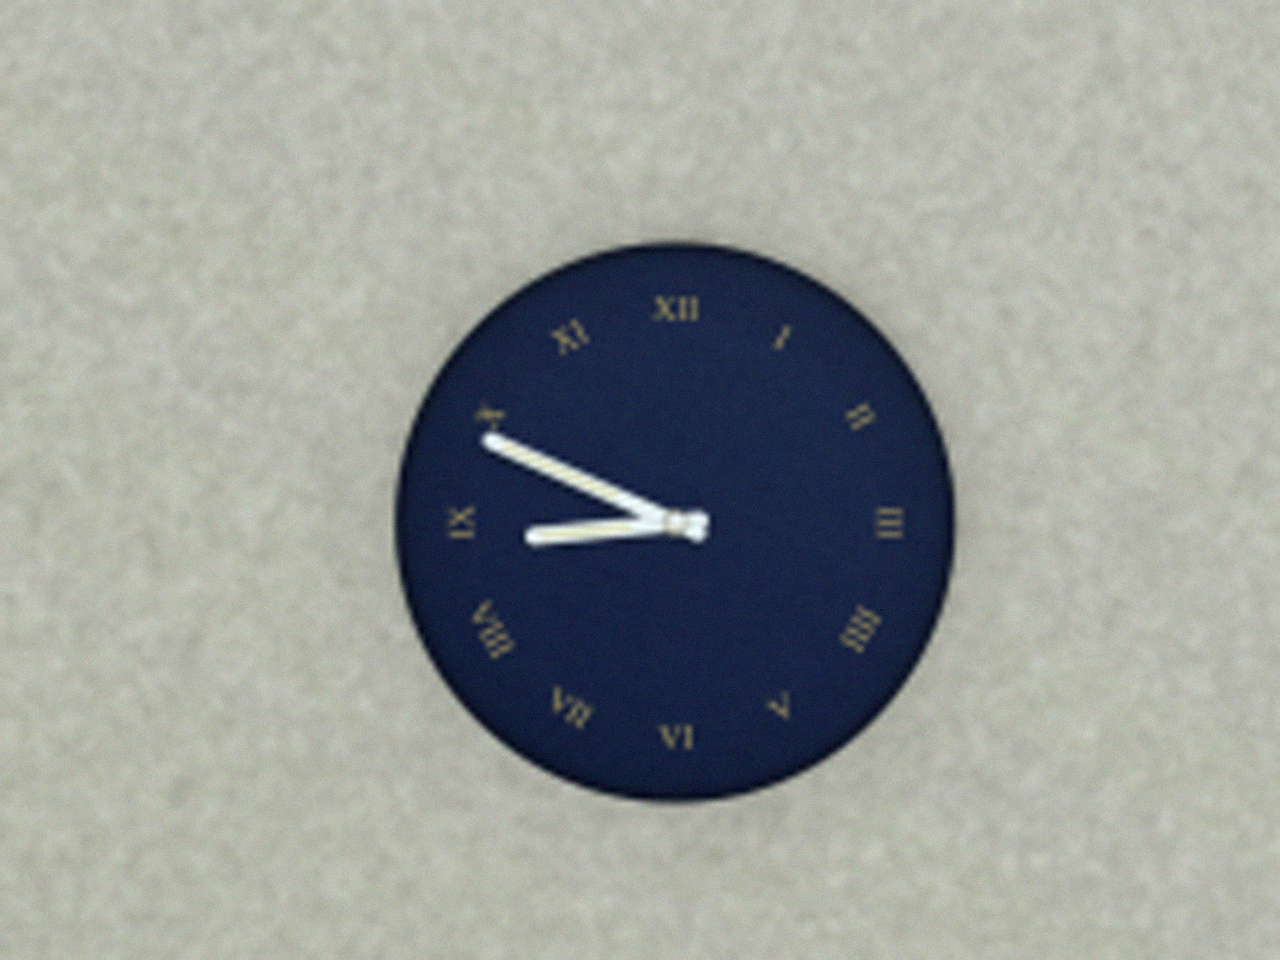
8:49
